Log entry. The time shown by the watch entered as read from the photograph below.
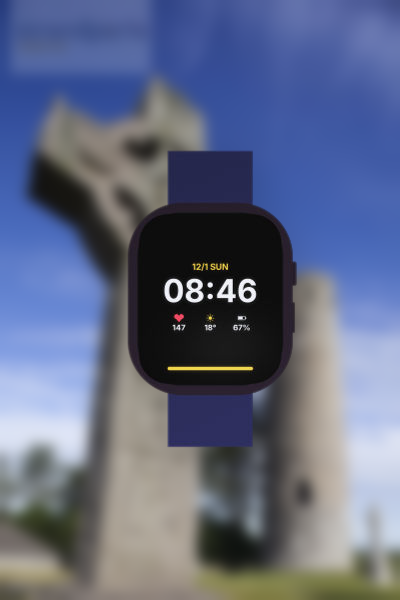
8:46
